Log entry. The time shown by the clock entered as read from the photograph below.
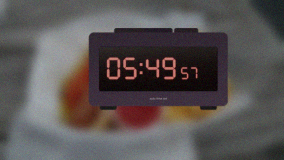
5:49:57
